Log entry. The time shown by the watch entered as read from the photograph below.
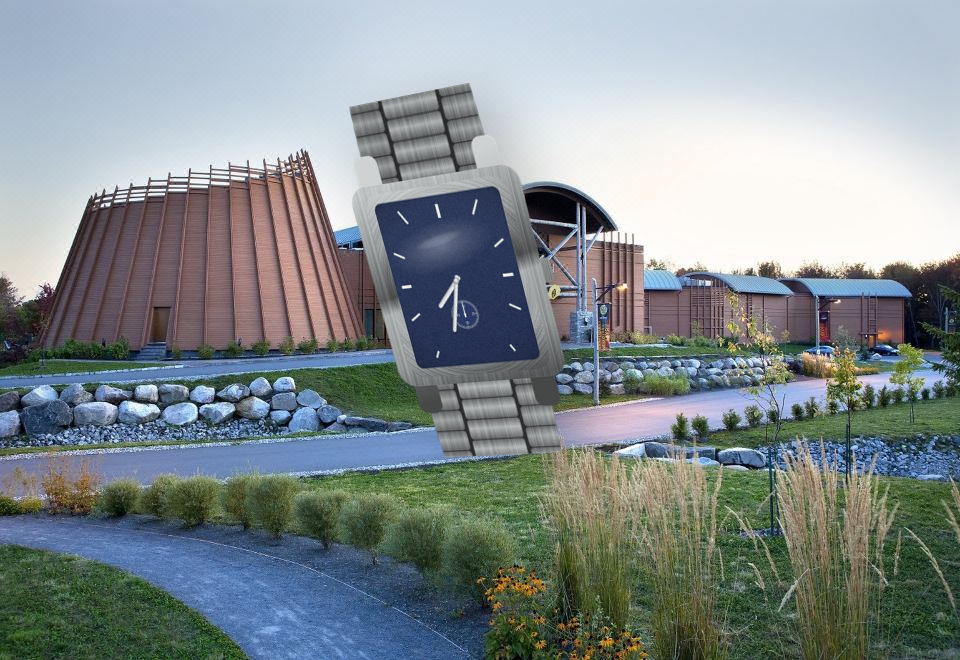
7:33
